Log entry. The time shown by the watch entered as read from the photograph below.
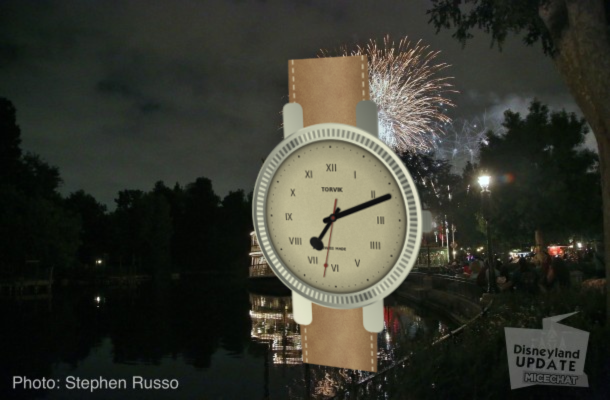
7:11:32
